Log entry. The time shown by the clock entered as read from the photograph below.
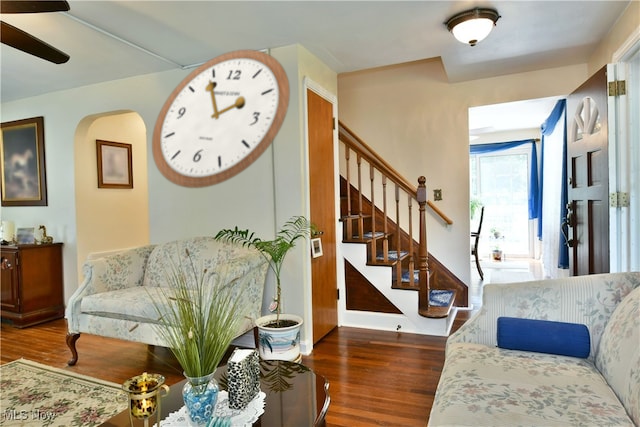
1:54
